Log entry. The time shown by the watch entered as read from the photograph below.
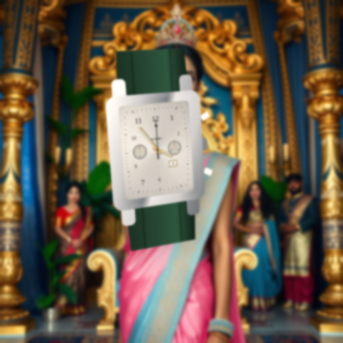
3:54
